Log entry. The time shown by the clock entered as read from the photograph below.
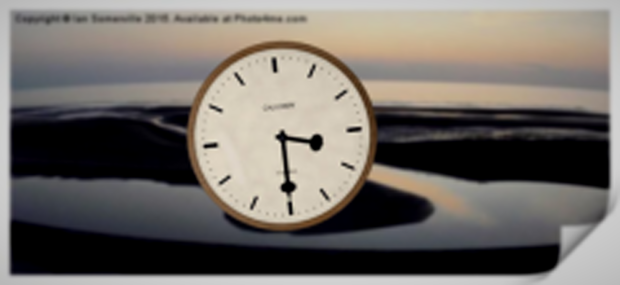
3:30
